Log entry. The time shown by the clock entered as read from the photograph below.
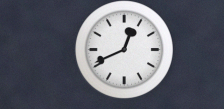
12:41
